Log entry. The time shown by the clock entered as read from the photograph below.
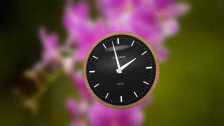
1:58
